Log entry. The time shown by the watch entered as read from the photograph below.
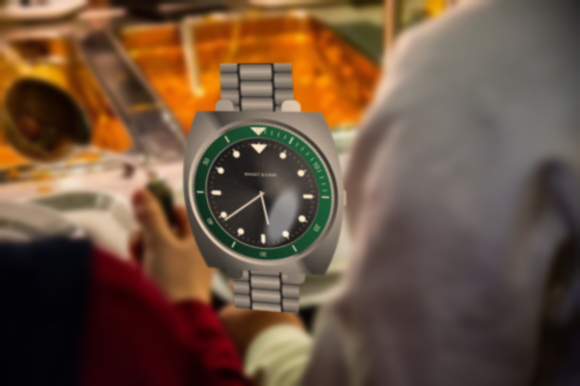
5:39
